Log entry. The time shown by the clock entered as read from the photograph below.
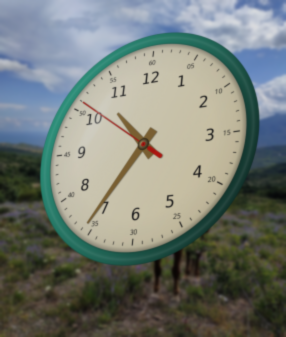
10:35:51
